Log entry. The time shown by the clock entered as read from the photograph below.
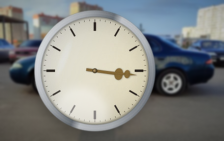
3:16
